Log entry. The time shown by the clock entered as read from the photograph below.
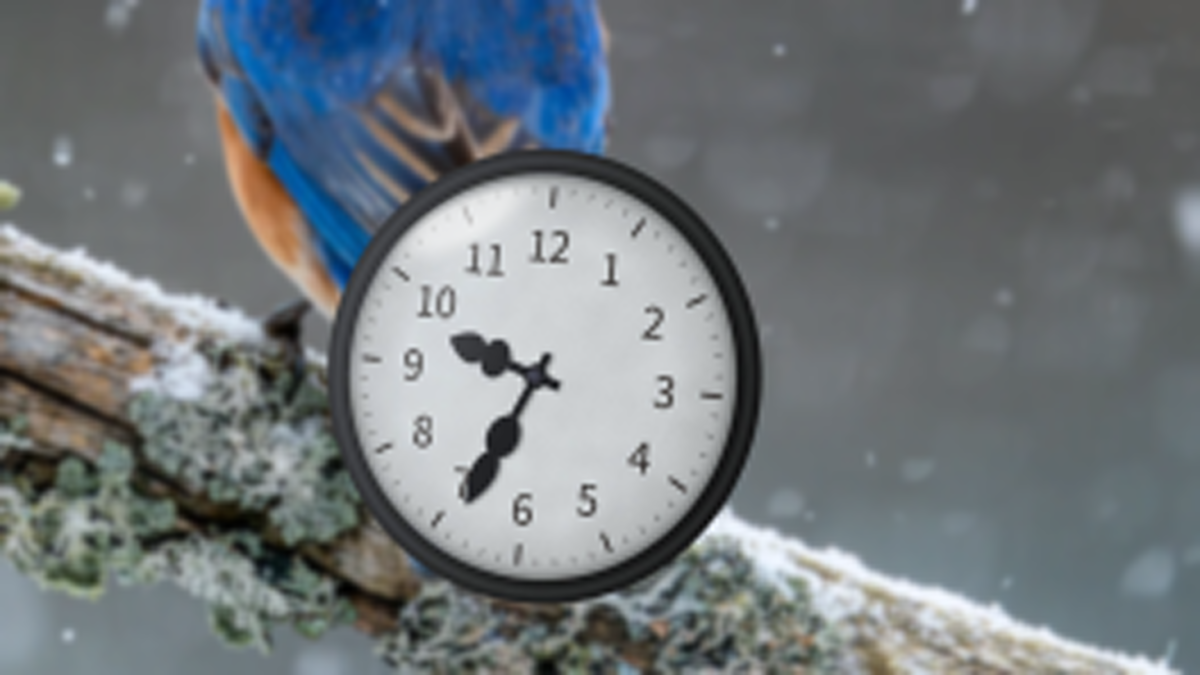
9:34
